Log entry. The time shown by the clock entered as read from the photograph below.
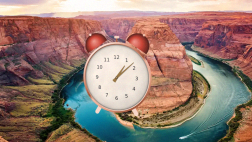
1:08
